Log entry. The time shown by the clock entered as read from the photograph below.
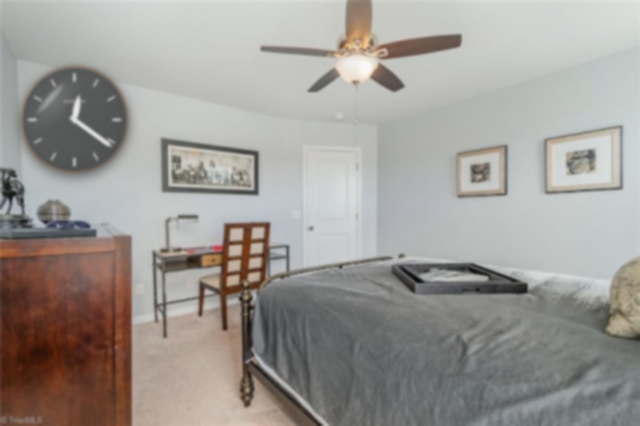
12:21
